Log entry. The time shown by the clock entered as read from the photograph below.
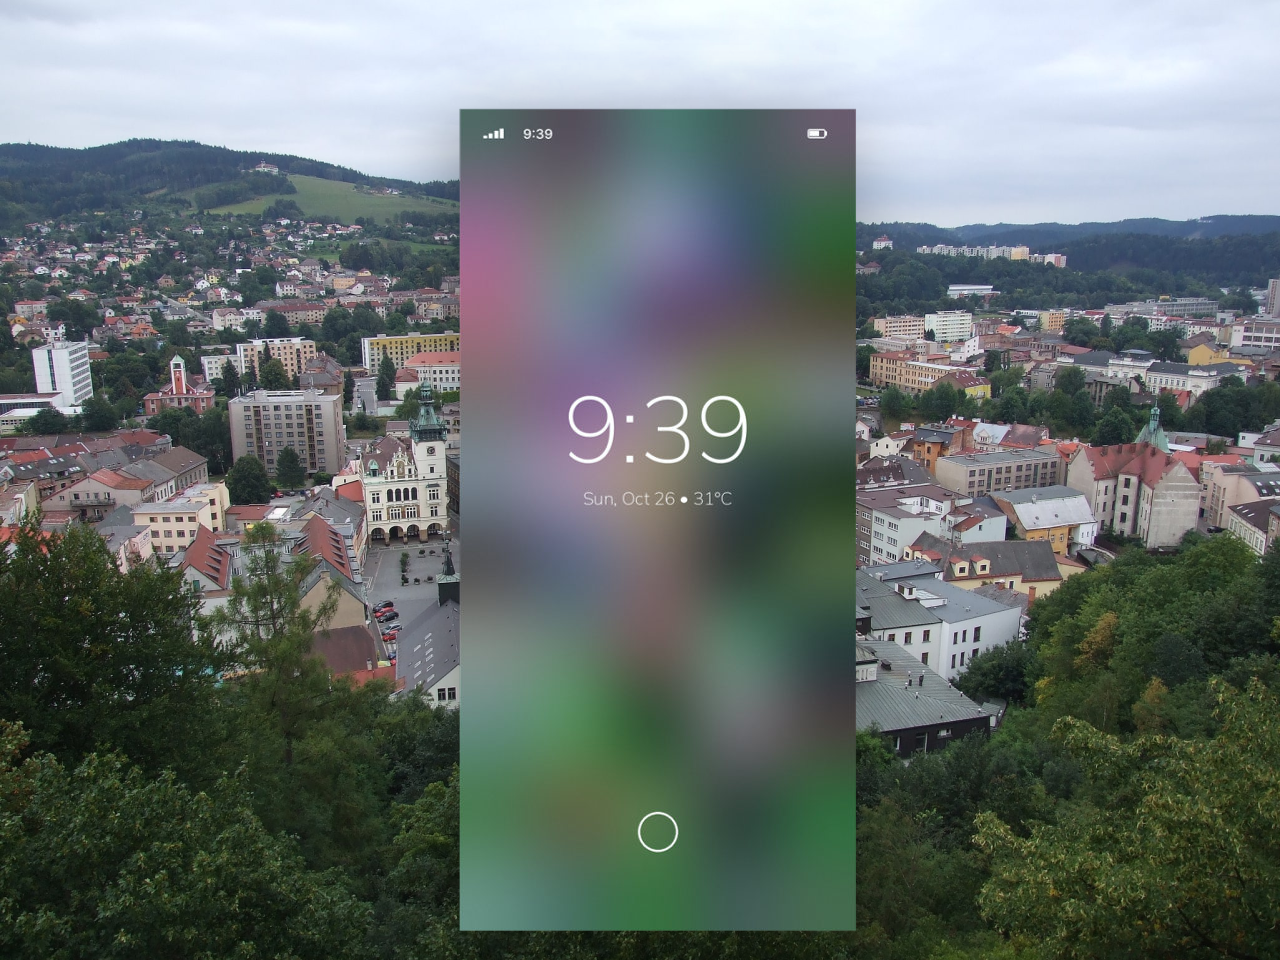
9:39
